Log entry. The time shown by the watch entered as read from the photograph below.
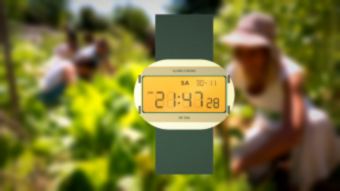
21:47:28
